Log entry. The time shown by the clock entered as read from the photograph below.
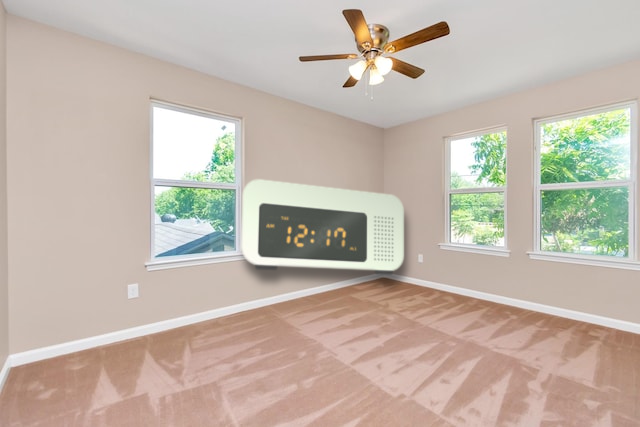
12:17
